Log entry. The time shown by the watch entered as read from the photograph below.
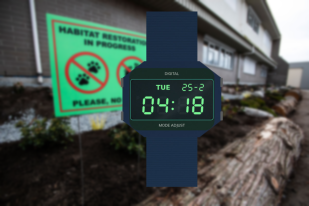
4:18
